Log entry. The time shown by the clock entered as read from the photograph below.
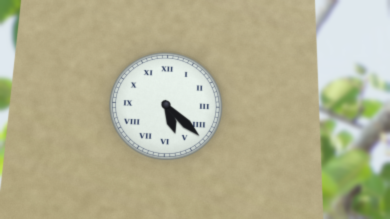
5:22
